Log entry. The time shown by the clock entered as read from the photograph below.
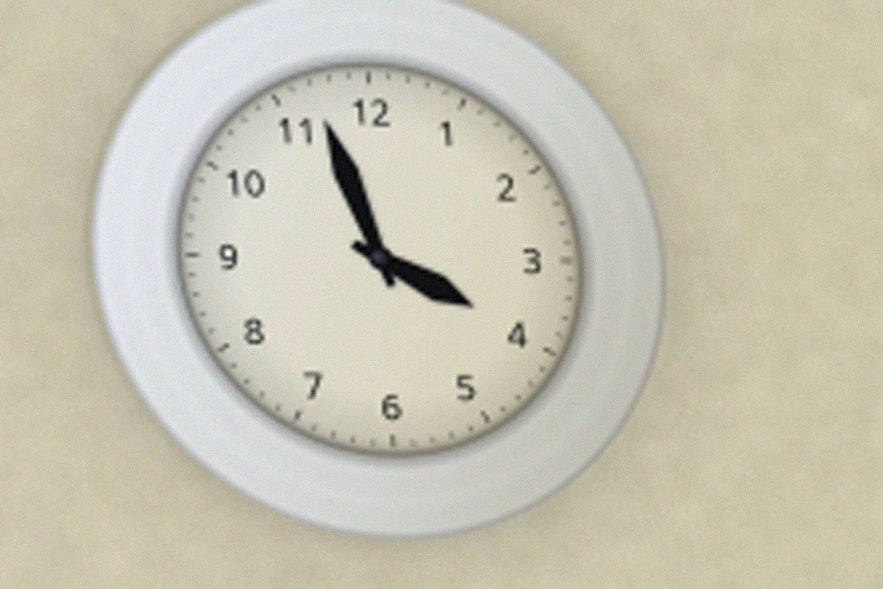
3:57
